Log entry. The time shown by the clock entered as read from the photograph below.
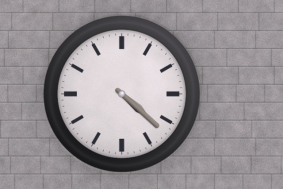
4:22
